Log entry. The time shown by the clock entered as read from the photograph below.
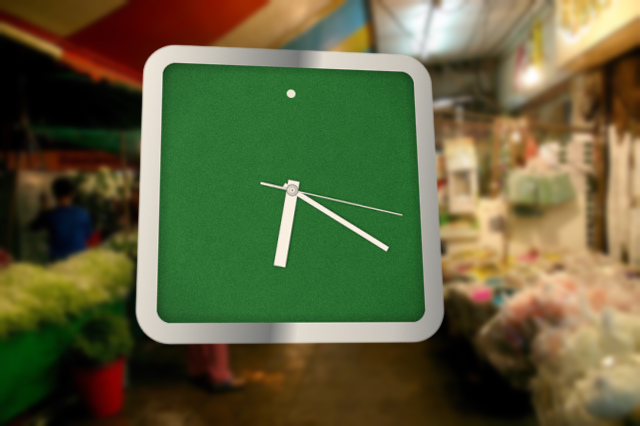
6:20:17
